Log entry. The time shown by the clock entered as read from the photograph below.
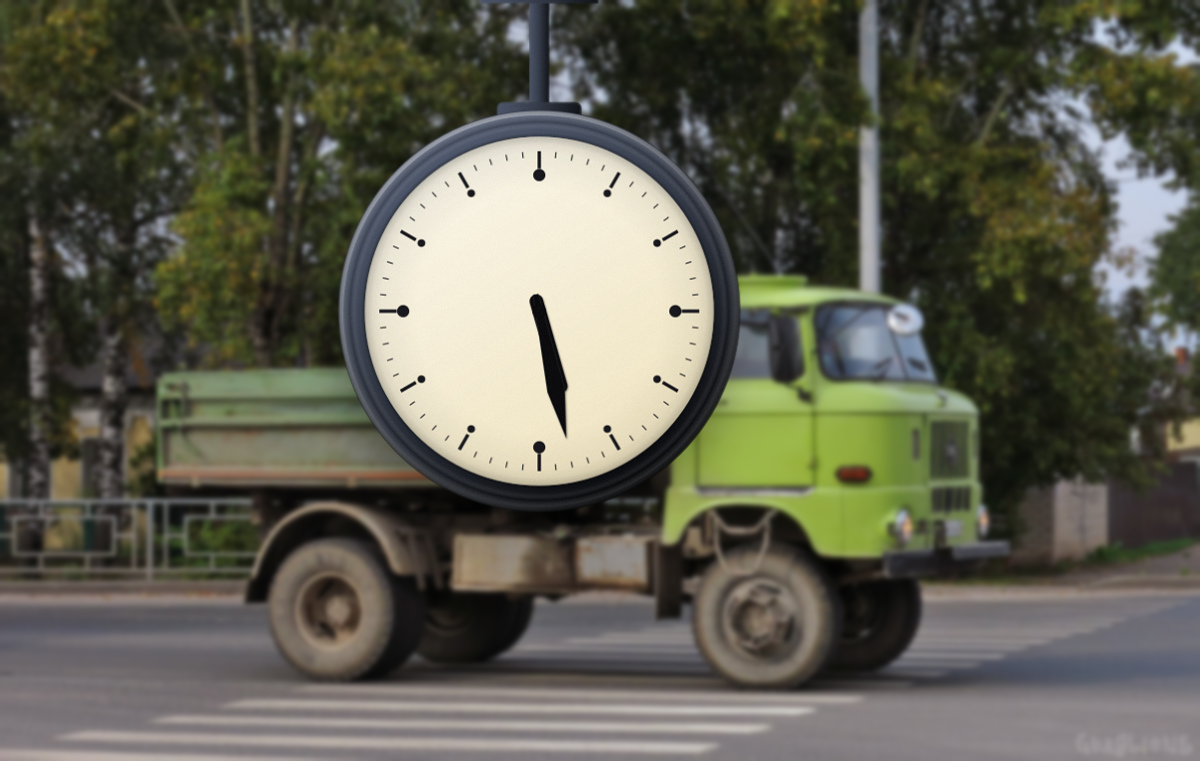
5:28
